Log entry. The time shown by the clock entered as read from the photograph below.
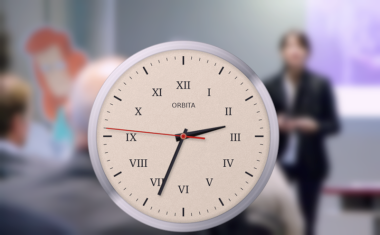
2:33:46
